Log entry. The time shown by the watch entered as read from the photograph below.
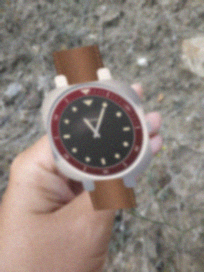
11:05
